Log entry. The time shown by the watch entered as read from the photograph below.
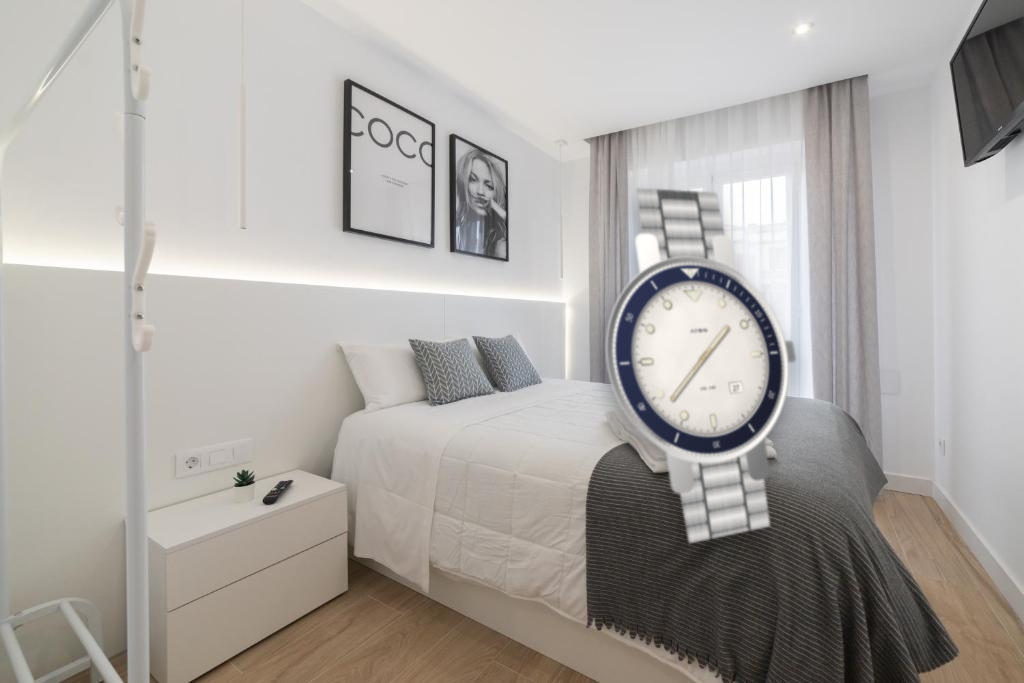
1:38
